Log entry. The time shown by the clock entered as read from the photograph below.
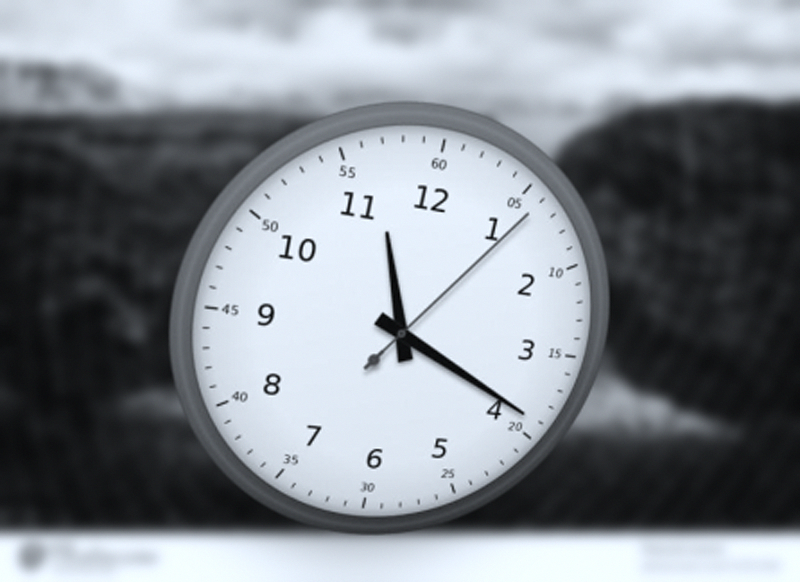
11:19:06
